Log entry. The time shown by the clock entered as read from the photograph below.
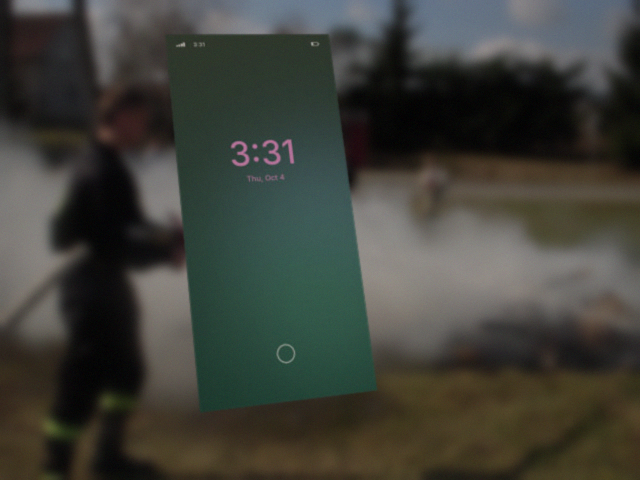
3:31
